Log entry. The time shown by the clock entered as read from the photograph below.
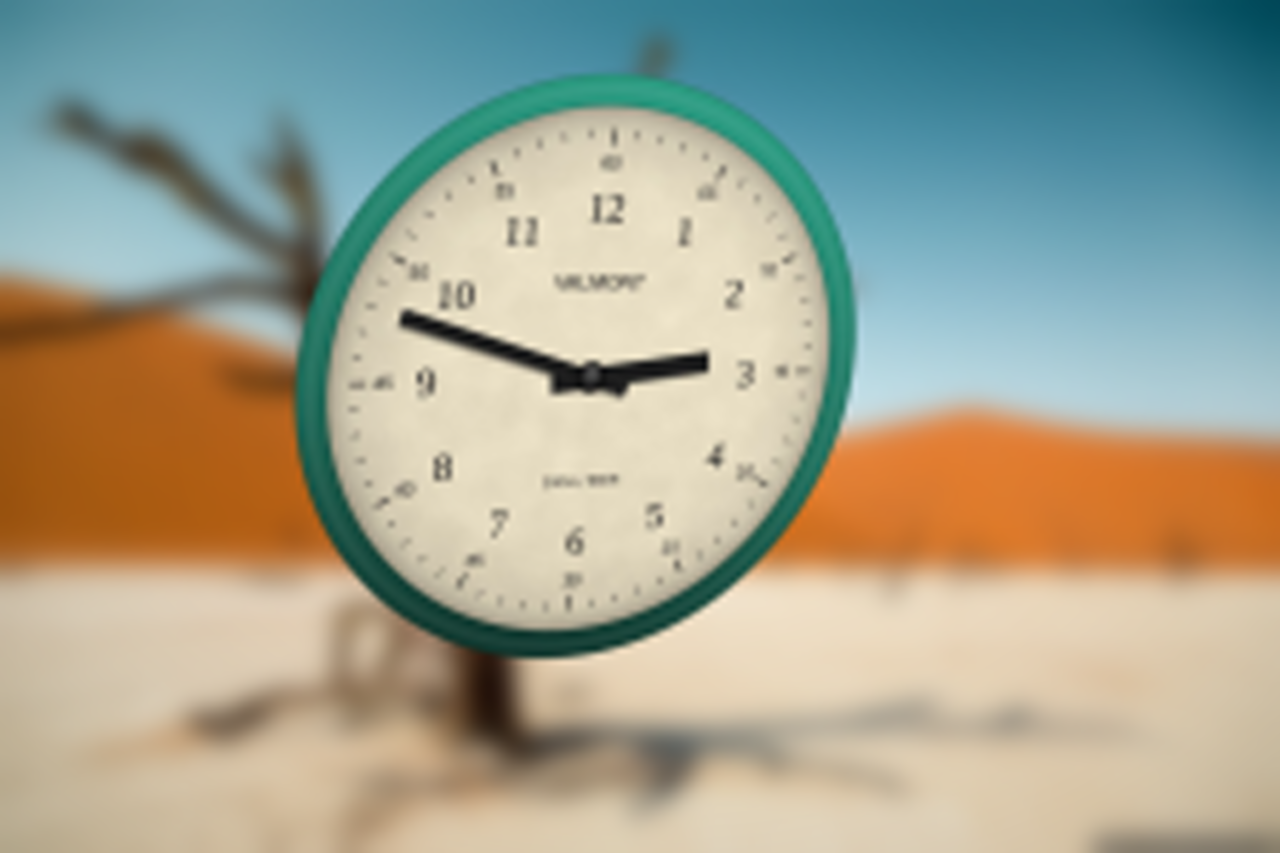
2:48
